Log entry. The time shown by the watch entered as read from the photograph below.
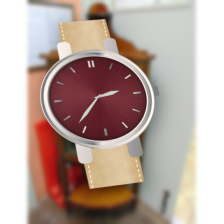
2:37
